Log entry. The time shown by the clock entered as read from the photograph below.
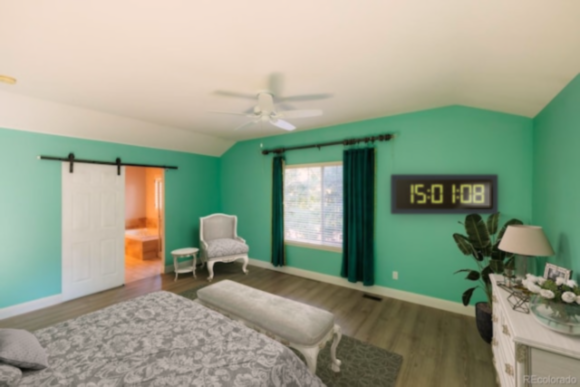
15:01:08
